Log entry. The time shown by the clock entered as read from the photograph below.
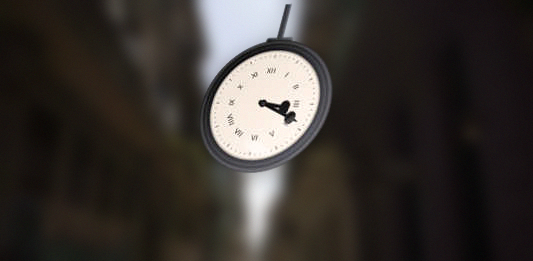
3:19
